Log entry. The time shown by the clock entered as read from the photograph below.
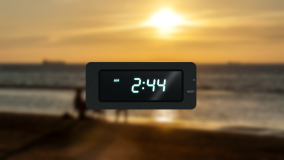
2:44
